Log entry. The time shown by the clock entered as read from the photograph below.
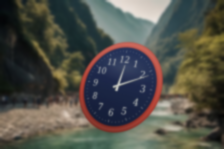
12:11
